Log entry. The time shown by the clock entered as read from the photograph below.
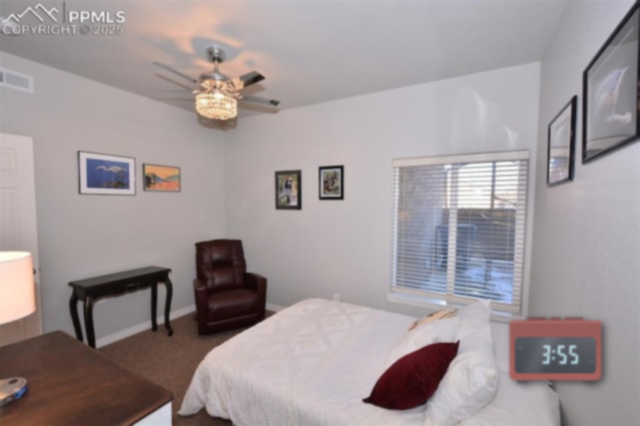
3:55
